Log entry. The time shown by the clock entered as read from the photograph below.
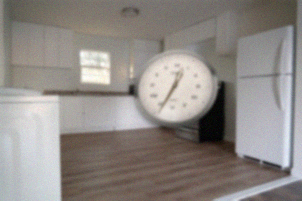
12:34
